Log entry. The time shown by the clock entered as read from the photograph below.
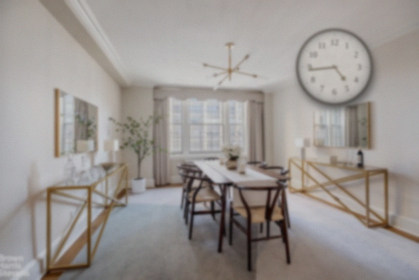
4:44
